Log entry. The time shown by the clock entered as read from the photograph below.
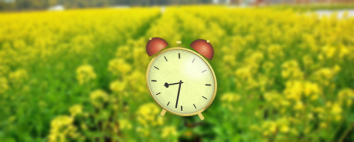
8:32
